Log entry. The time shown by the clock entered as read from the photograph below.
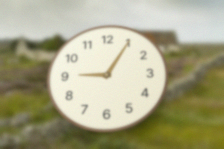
9:05
